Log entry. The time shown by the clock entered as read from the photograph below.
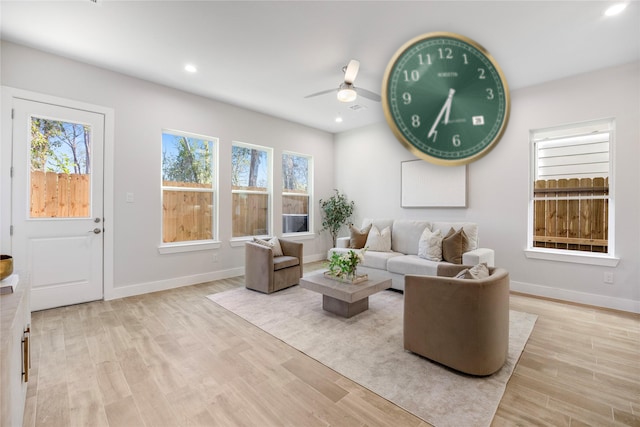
6:36
